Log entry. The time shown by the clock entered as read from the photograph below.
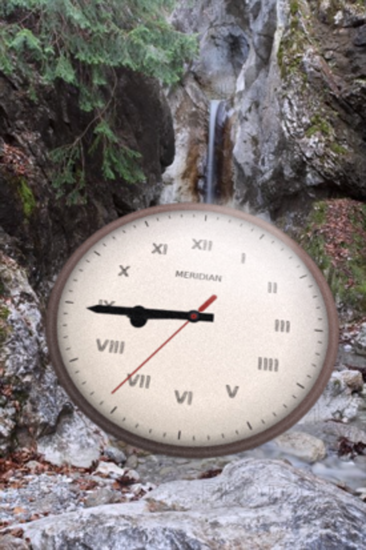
8:44:36
